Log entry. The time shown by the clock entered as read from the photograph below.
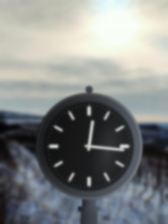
12:16
